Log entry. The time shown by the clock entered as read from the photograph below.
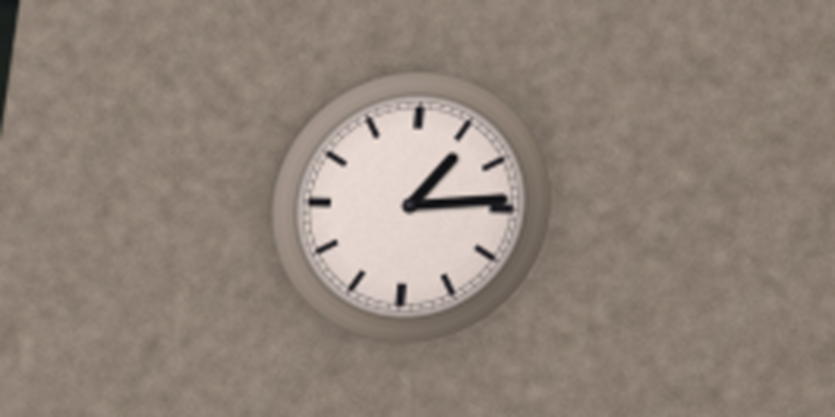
1:14
